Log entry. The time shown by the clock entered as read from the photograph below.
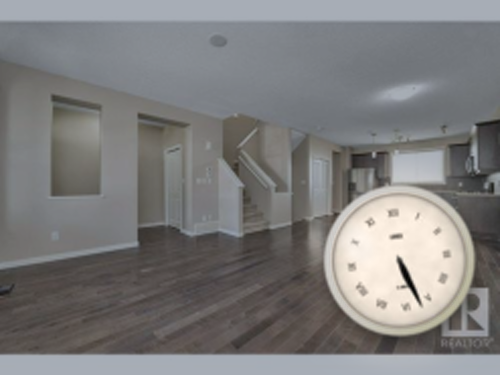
5:27
